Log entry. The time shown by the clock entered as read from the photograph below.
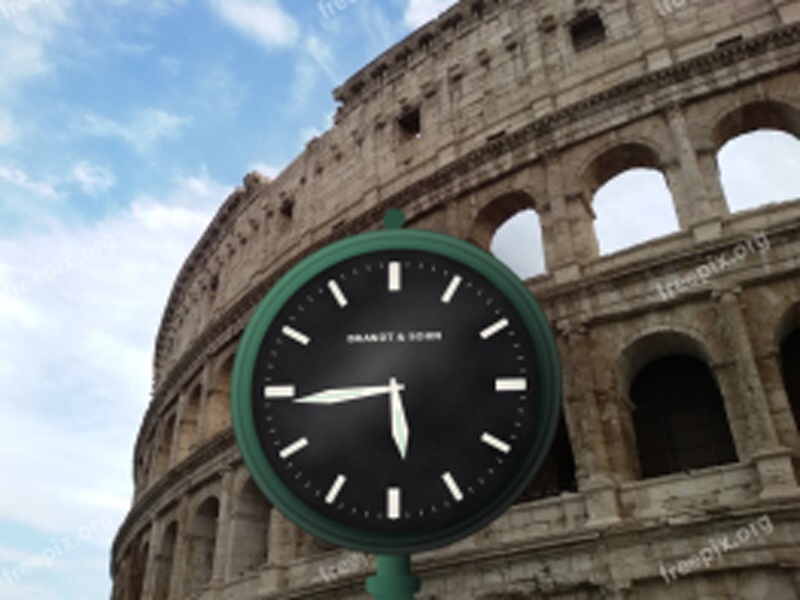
5:44
